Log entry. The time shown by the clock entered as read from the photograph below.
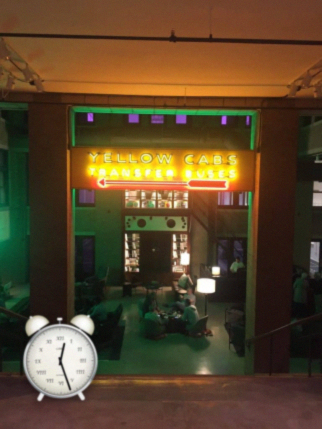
12:27
